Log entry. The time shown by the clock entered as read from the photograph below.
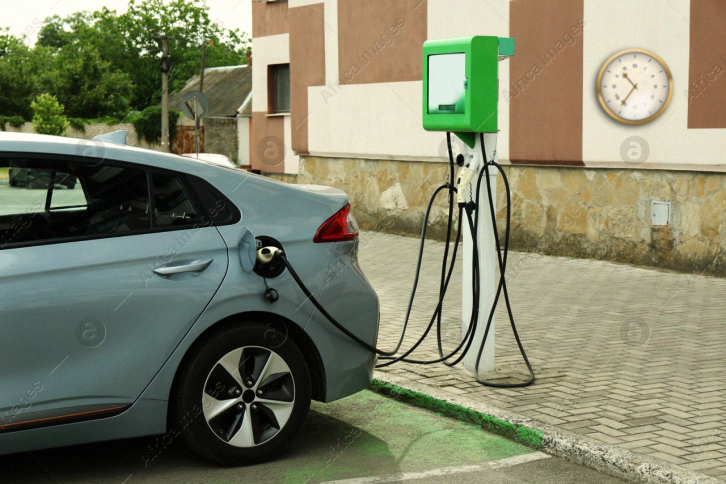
10:36
